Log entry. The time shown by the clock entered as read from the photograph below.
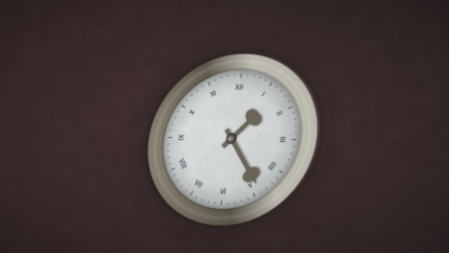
1:24
